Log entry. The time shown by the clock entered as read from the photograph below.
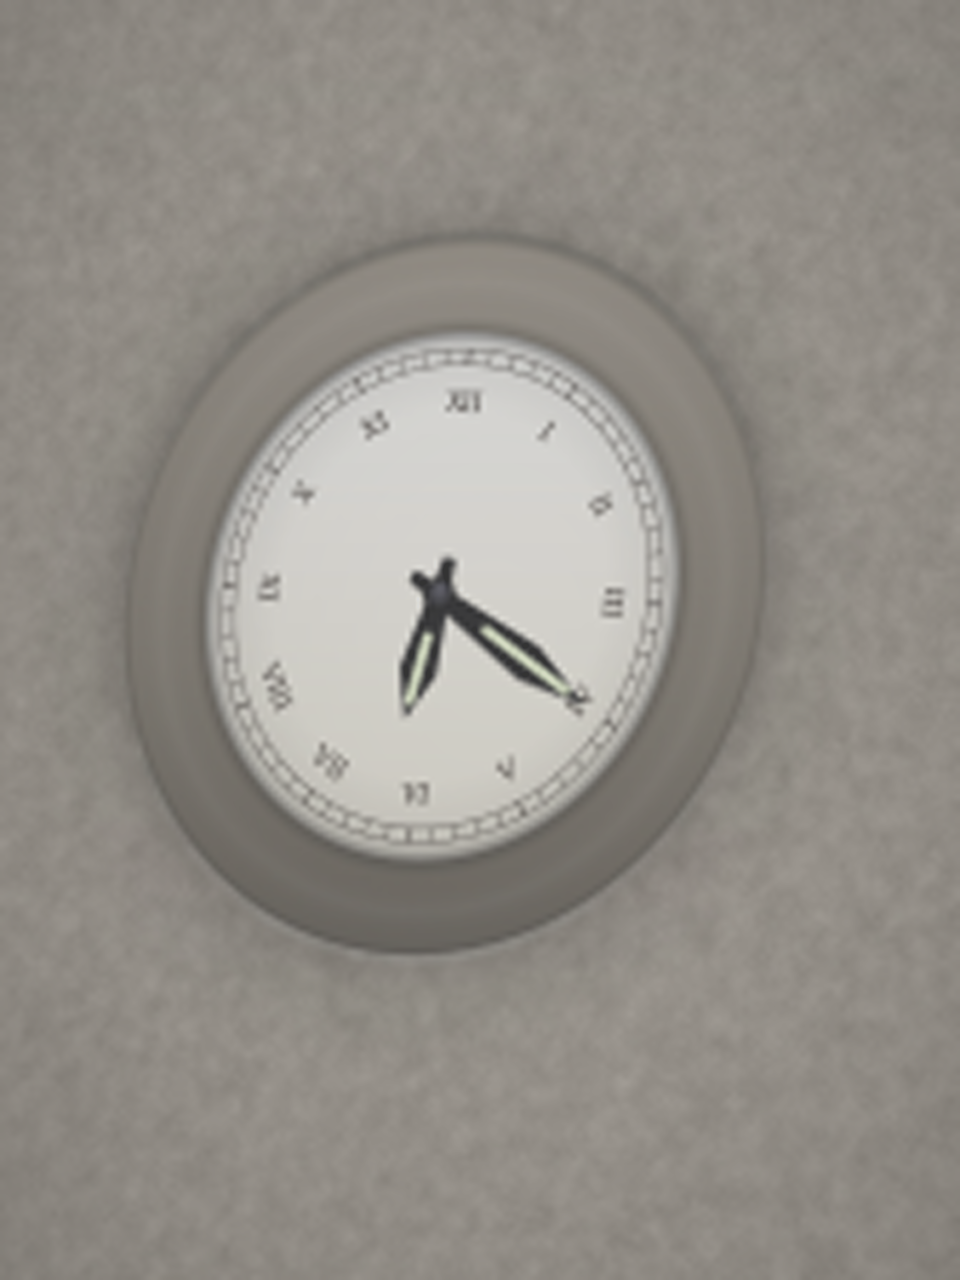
6:20
